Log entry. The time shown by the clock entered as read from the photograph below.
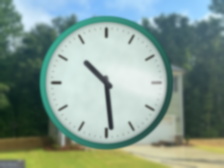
10:29
